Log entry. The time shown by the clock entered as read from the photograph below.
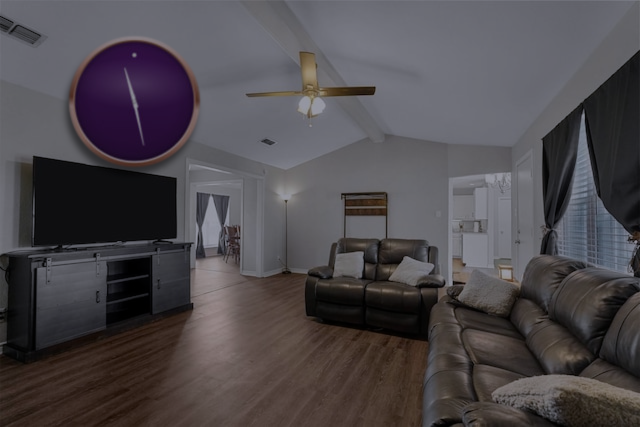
11:28
